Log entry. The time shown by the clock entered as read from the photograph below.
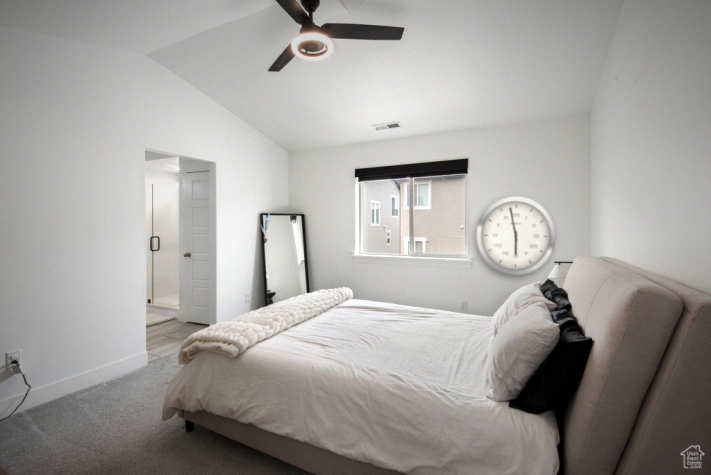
5:58
